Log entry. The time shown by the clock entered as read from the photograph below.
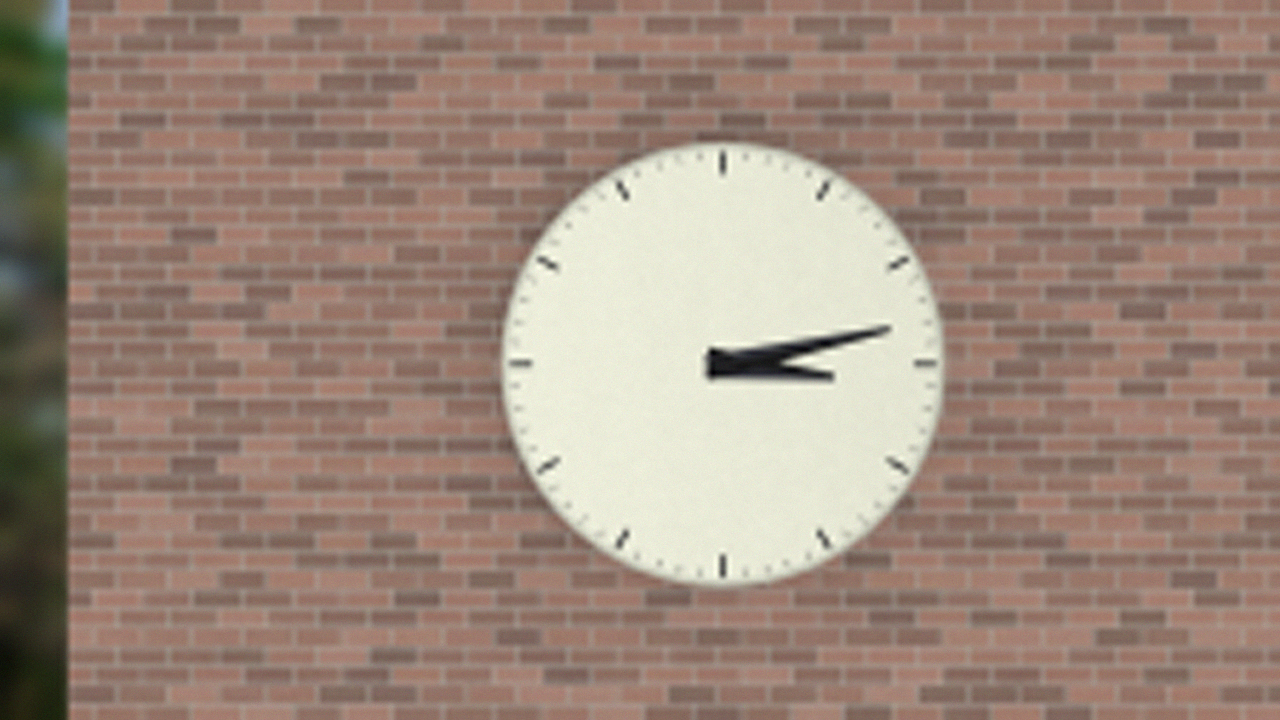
3:13
